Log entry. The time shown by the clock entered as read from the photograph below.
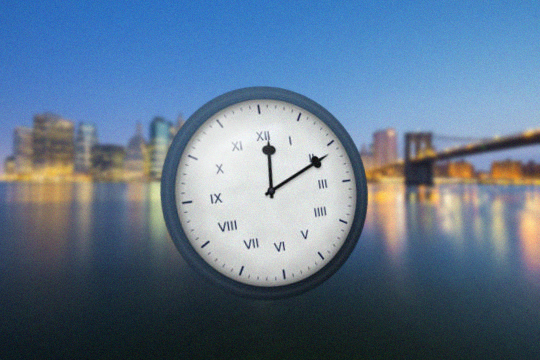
12:11
